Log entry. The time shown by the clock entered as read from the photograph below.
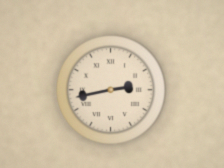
2:43
